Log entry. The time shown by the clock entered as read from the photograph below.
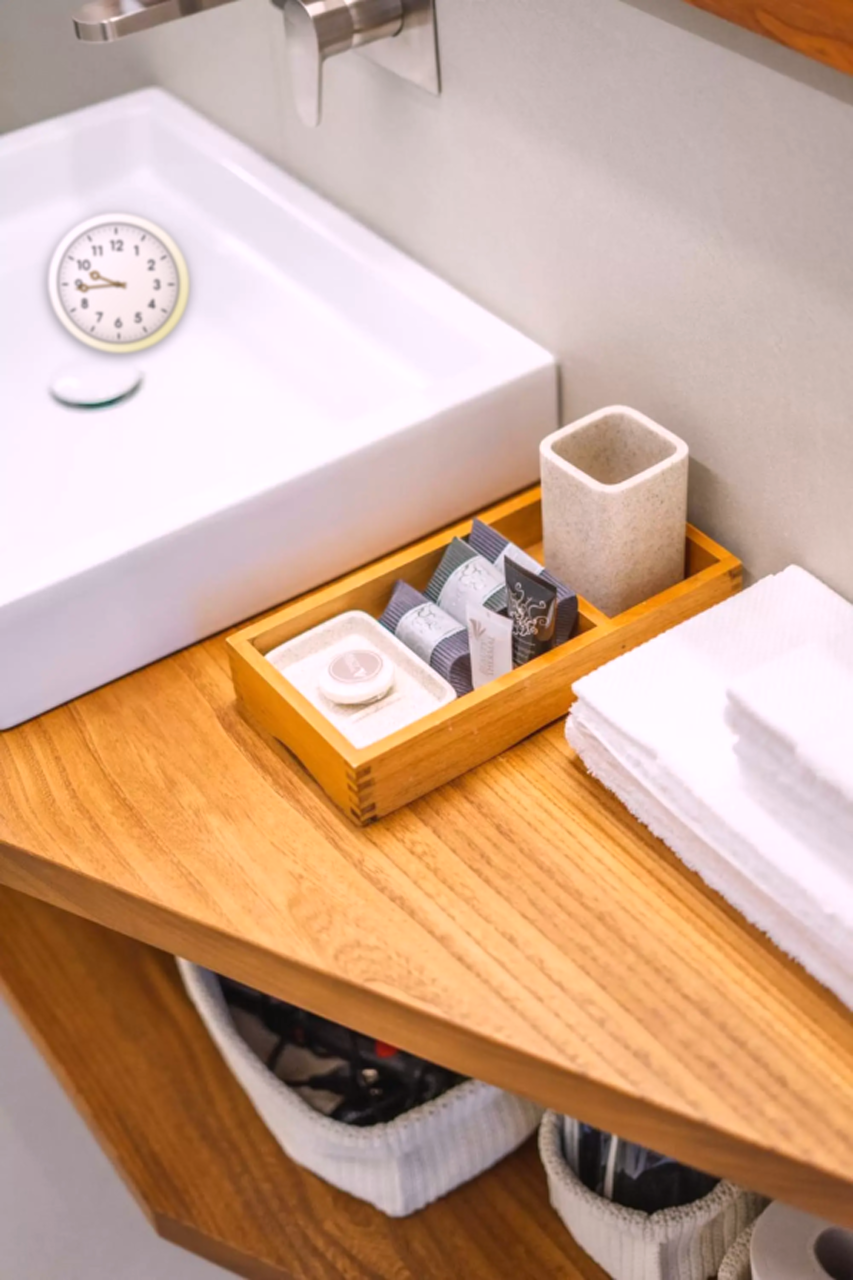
9:44
